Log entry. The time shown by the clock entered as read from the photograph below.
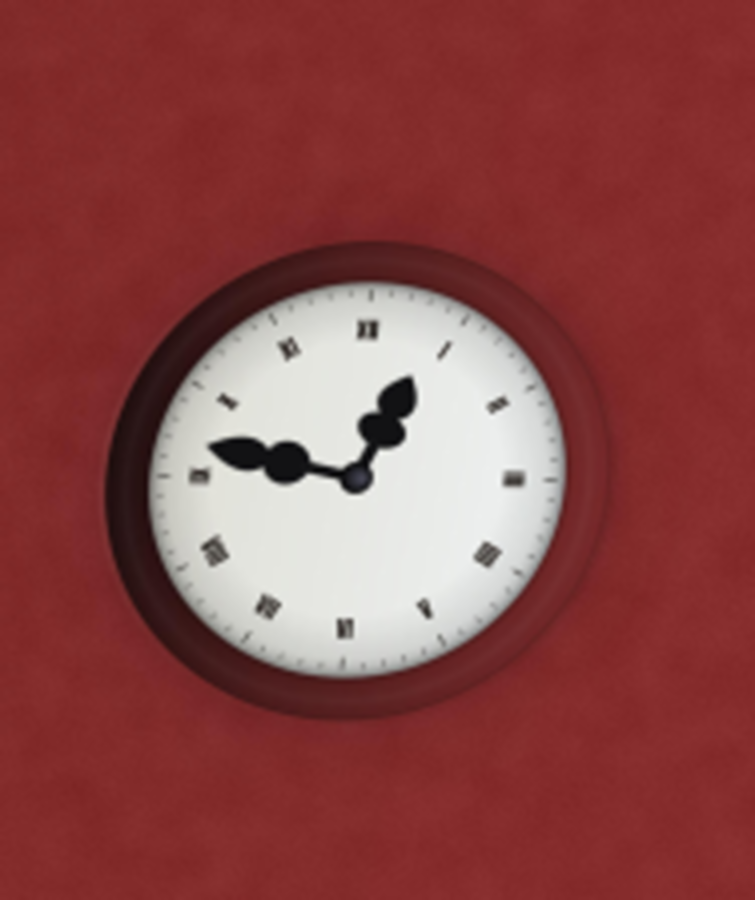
12:47
